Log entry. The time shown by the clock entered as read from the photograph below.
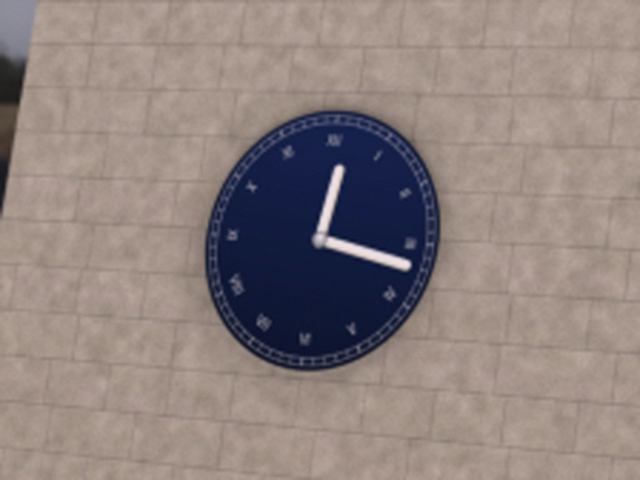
12:17
